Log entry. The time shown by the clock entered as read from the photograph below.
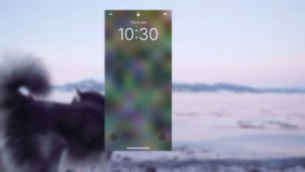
10:30
